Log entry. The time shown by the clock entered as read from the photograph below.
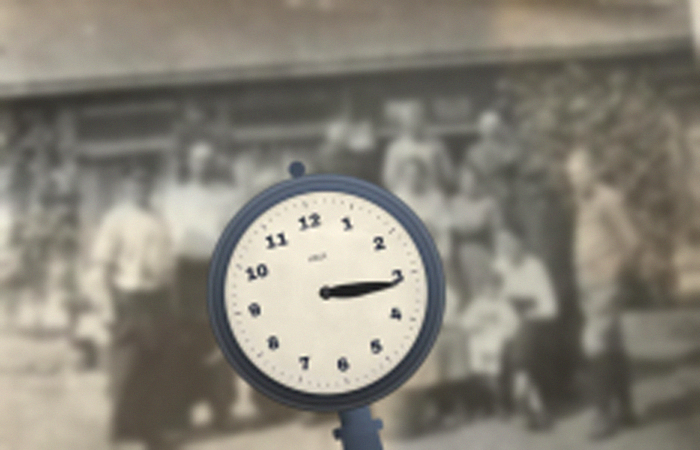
3:16
